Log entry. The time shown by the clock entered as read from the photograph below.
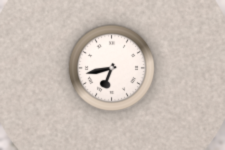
6:43
